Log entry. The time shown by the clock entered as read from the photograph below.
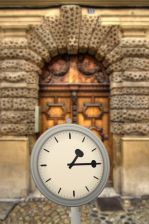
1:15
